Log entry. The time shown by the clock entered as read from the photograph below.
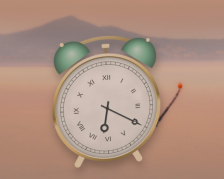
6:20
